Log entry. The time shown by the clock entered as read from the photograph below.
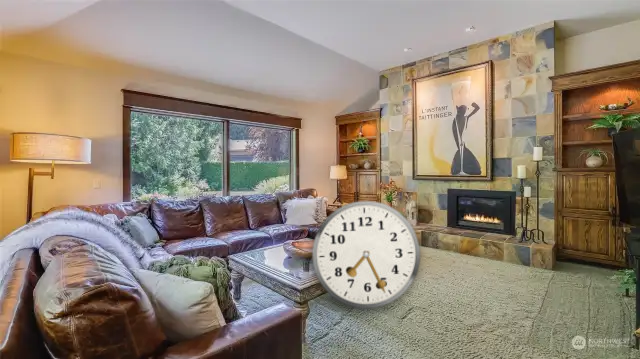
7:26
